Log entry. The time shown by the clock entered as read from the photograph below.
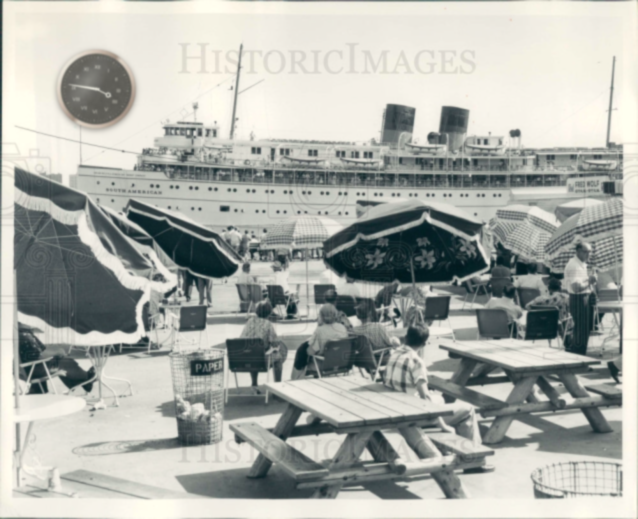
3:46
